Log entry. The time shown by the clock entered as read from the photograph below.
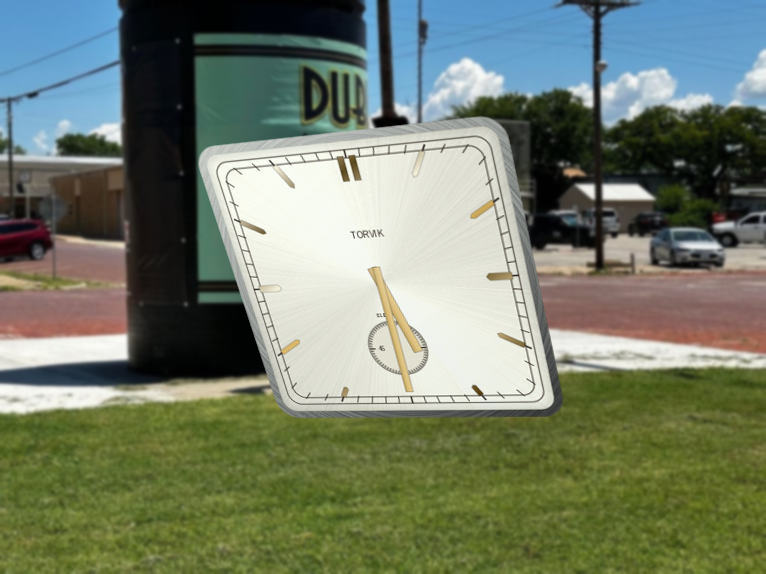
5:30
